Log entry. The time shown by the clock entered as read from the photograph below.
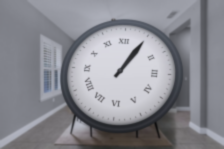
1:05
